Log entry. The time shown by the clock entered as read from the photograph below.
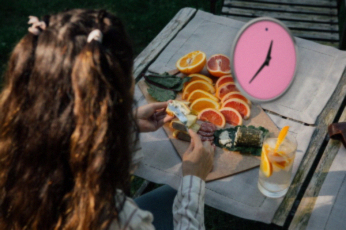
12:38
